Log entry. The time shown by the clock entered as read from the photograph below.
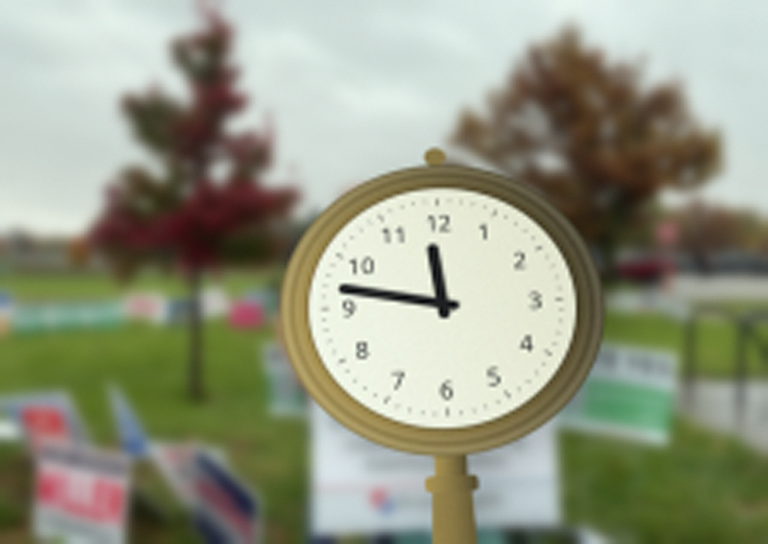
11:47
